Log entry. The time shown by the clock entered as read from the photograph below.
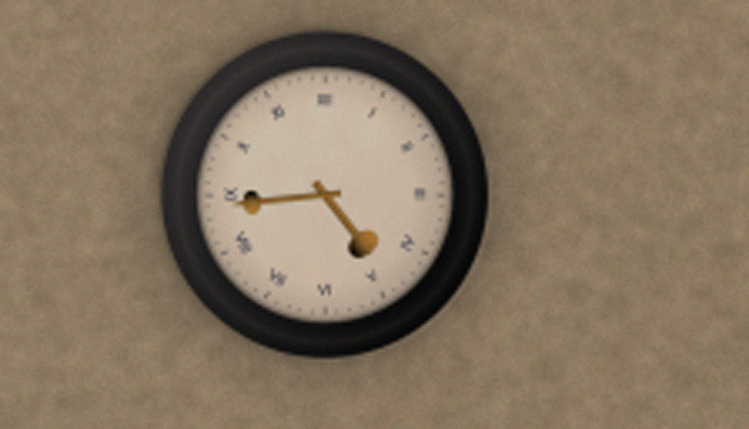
4:44
